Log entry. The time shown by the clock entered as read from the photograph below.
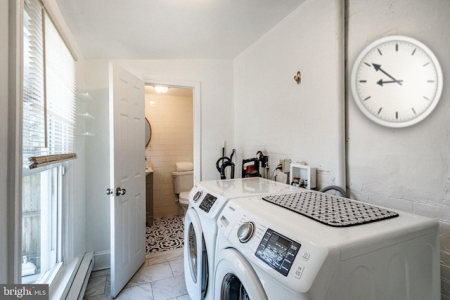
8:51
